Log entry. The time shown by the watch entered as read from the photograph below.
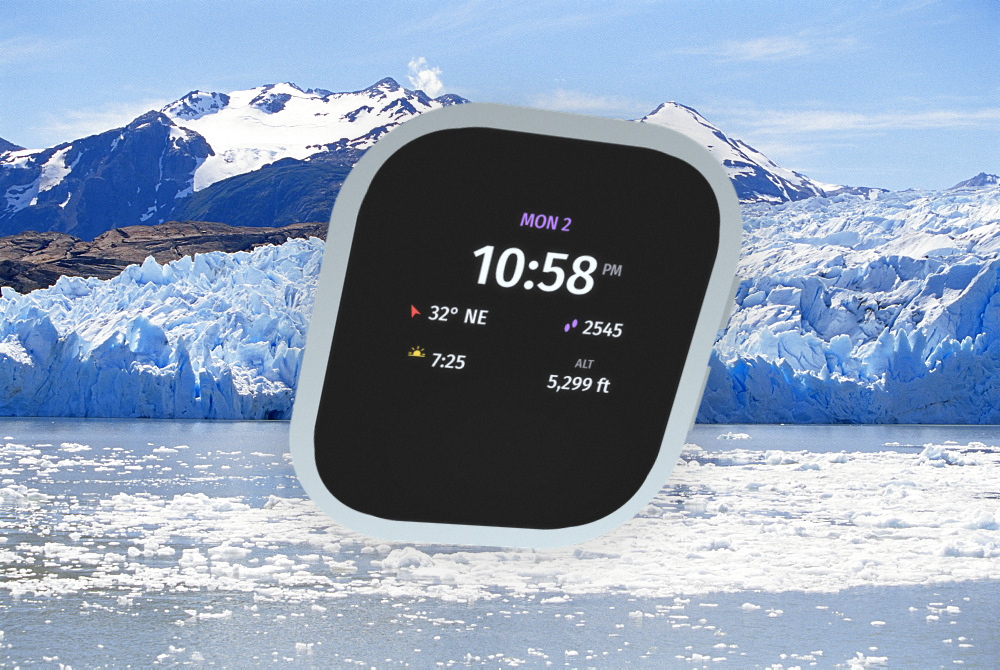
10:58
